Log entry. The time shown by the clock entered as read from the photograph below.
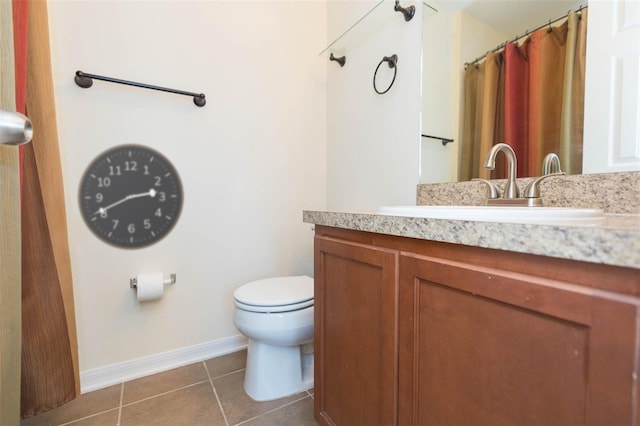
2:41
